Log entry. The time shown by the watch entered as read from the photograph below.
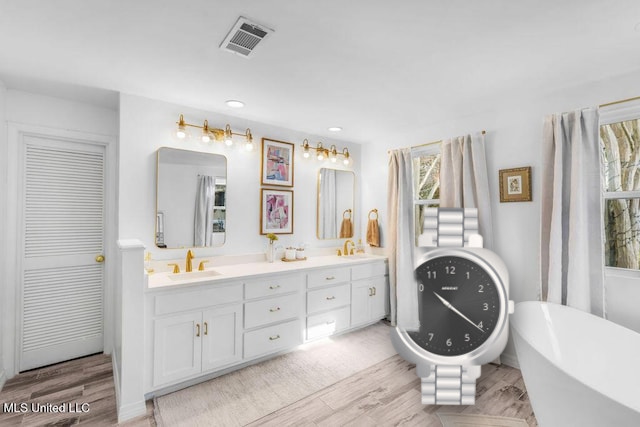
10:21
